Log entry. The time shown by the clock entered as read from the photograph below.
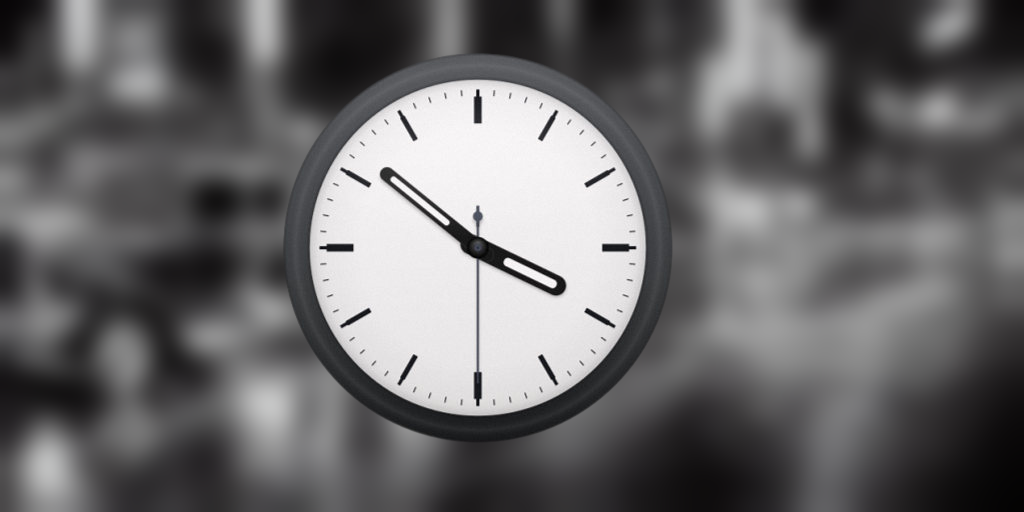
3:51:30
